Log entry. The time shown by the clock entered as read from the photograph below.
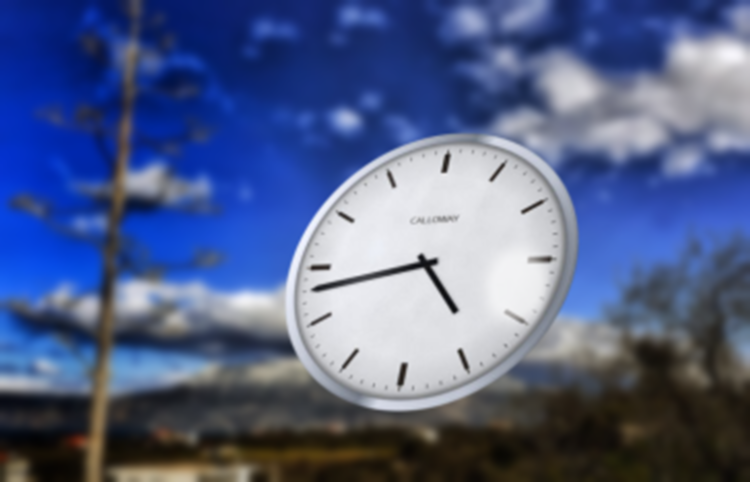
4:43
